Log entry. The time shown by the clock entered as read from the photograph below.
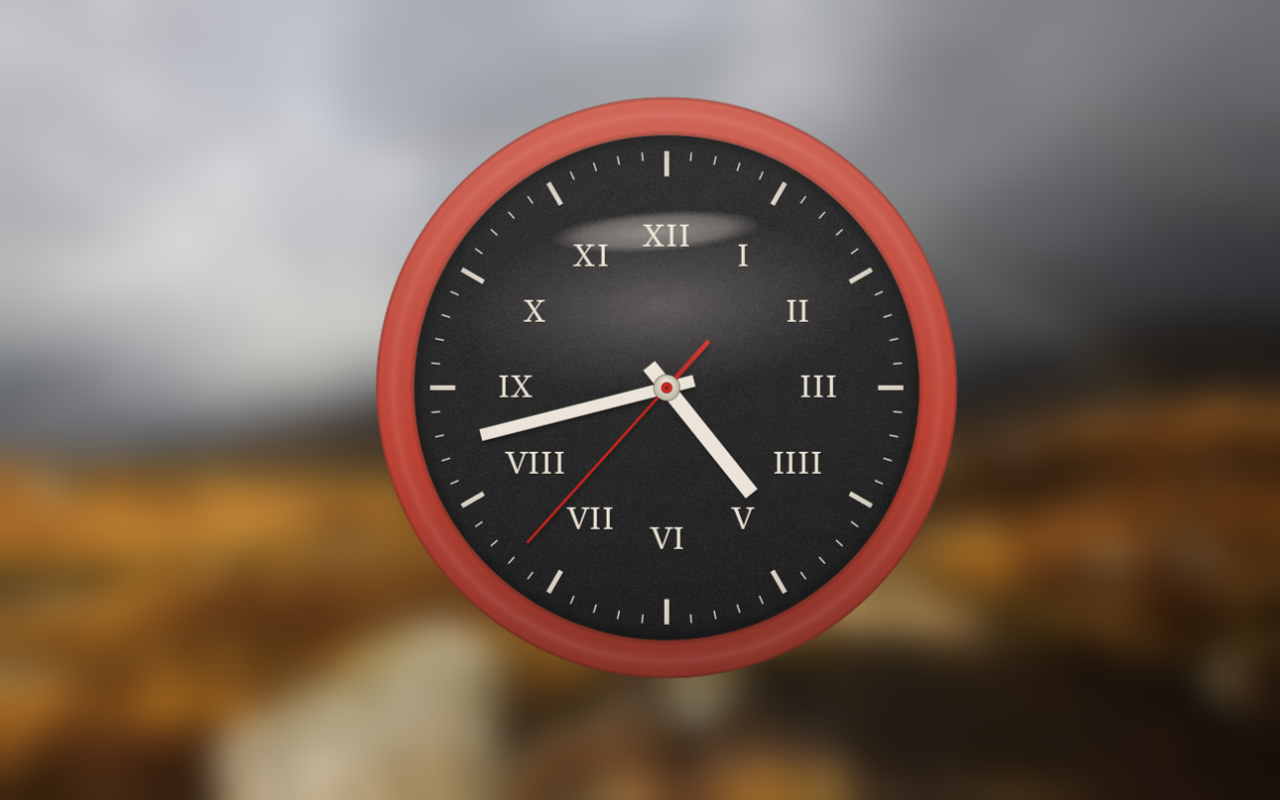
4:42:37
